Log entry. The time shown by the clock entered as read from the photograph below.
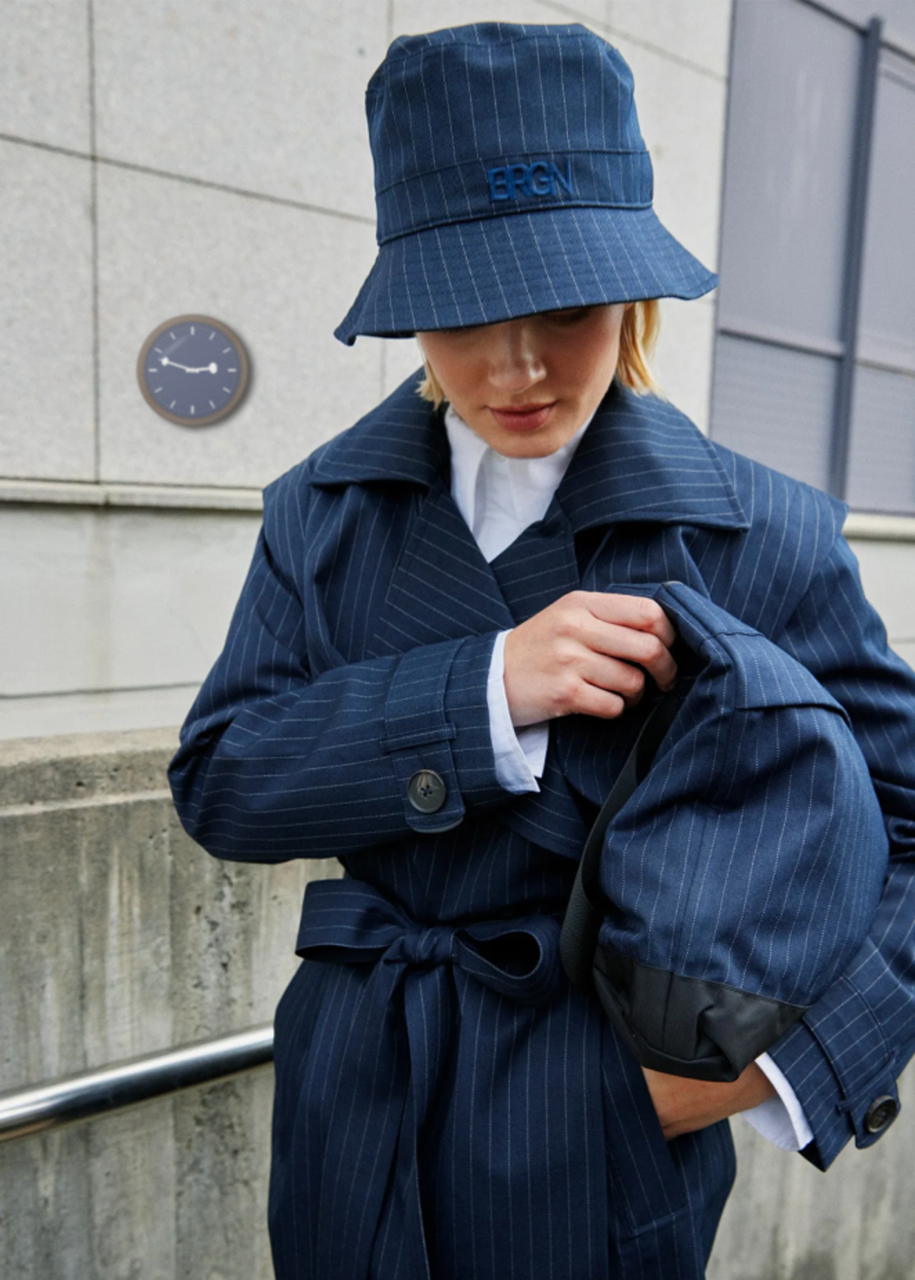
2:48
